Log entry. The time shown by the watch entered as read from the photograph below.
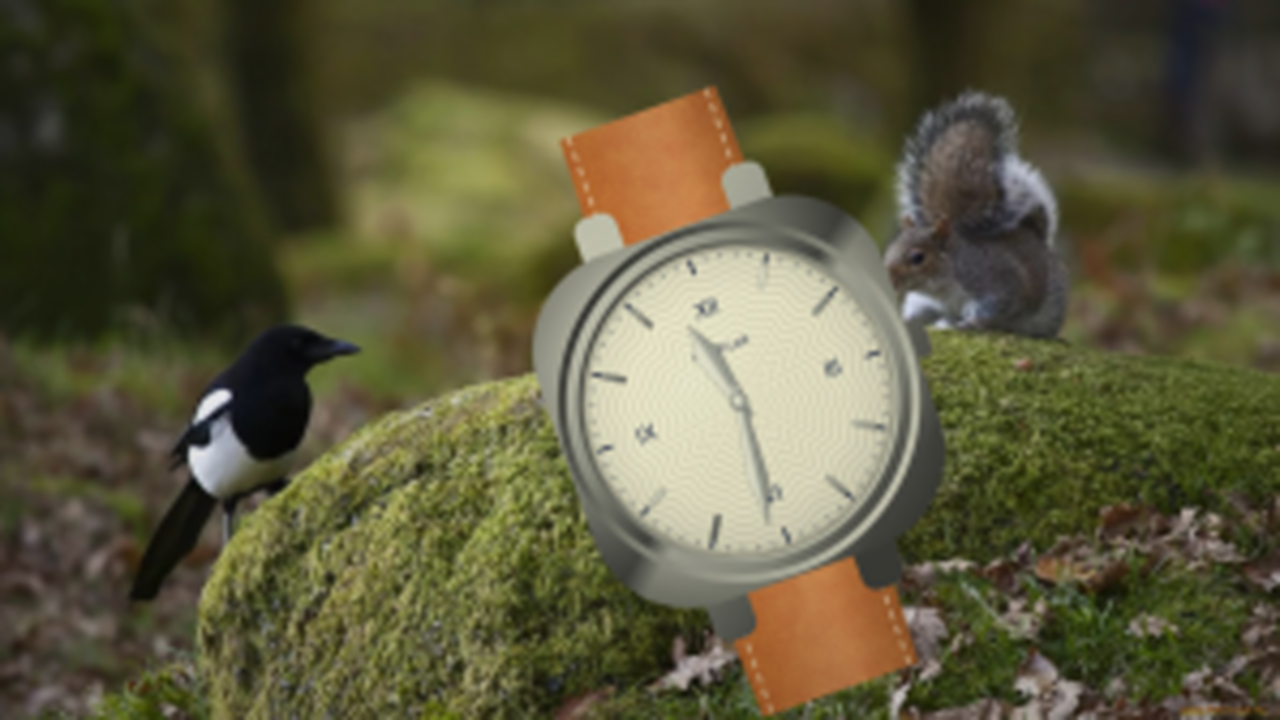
11:31
